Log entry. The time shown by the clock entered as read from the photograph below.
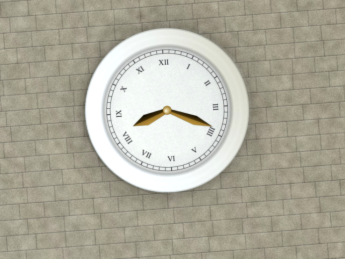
8:19
